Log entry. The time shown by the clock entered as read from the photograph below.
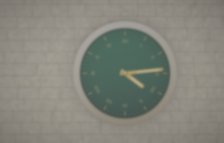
4:14
